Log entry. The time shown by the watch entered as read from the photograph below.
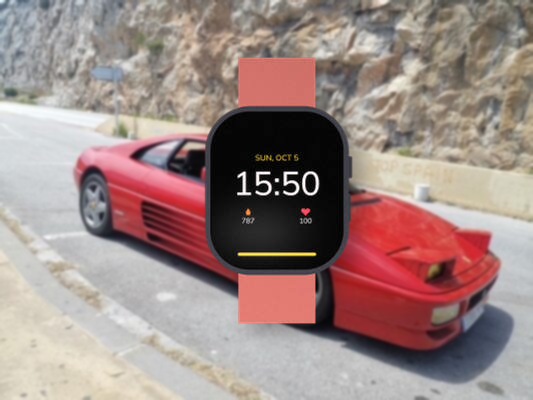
15:50
